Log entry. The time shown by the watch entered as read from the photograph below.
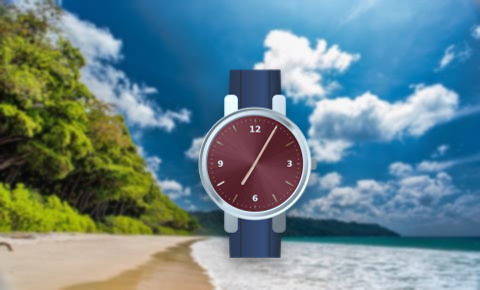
7:05
